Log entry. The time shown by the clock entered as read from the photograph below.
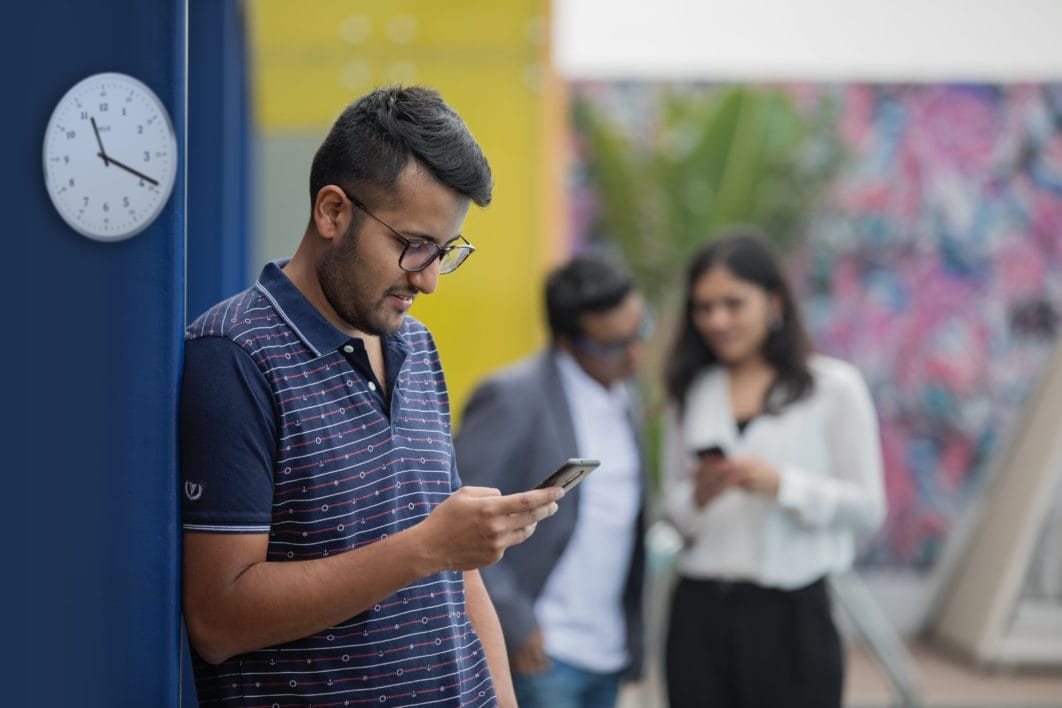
11:19
